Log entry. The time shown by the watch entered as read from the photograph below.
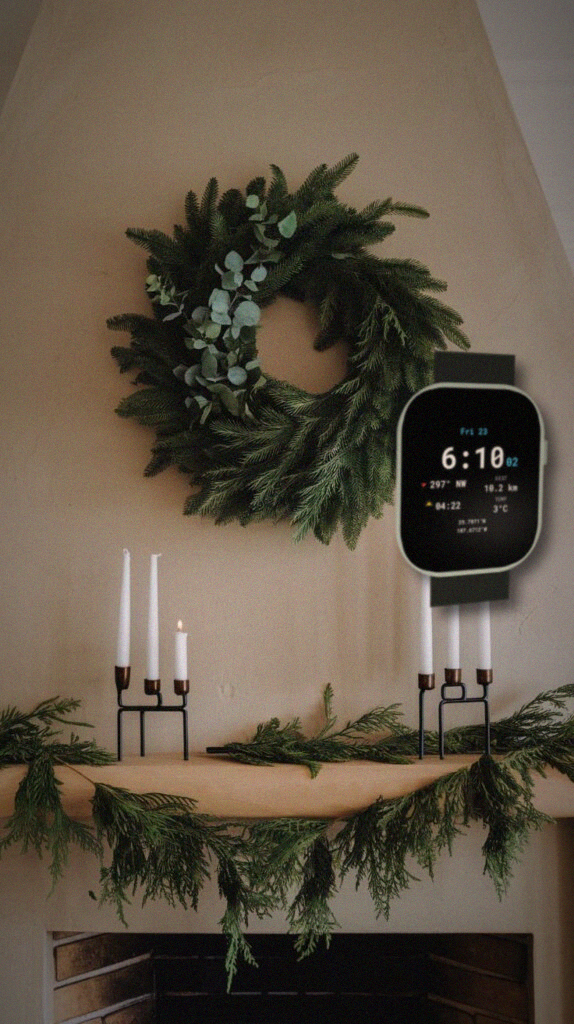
6:10:02
